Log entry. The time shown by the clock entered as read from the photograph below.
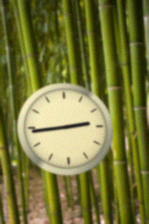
2:44
